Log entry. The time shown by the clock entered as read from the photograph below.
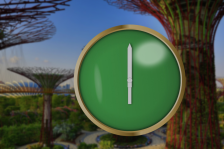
6:00
